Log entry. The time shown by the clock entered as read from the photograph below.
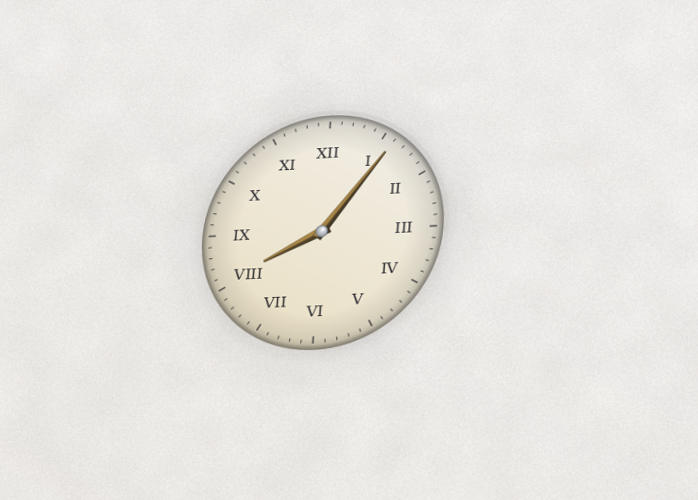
8:06
